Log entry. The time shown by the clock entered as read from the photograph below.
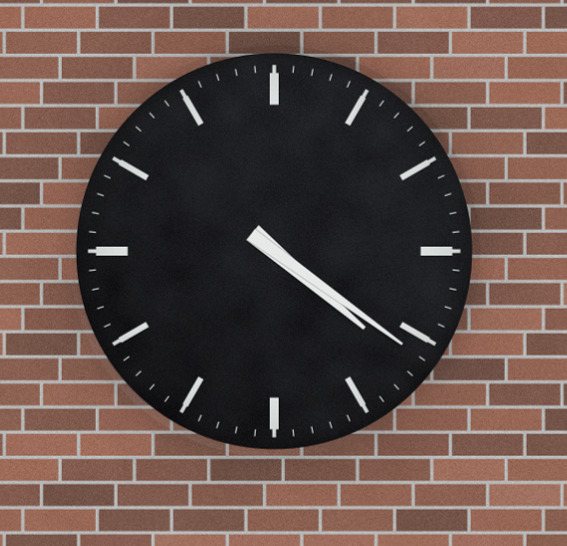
4:21
